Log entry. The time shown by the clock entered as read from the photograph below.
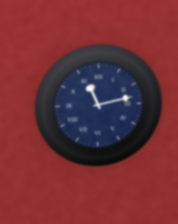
11:13
